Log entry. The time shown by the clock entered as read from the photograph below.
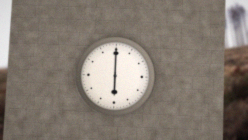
6:00
